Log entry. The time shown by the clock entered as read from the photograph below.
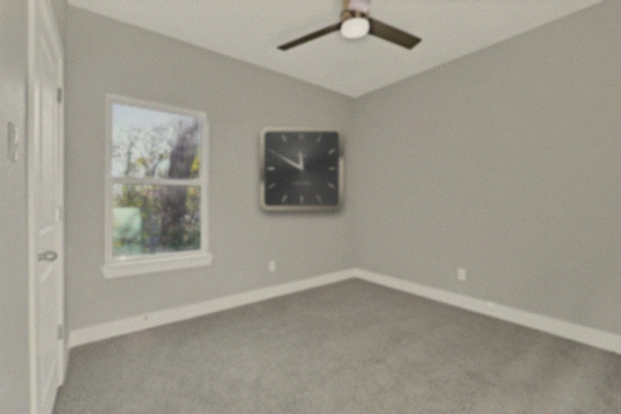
11:50
